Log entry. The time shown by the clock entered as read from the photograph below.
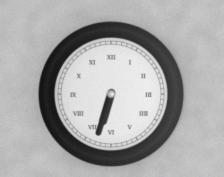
6:33
